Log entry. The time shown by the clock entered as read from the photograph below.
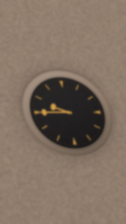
9:45
